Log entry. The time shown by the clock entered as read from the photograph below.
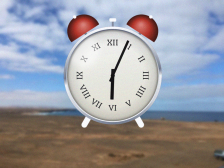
6:04
